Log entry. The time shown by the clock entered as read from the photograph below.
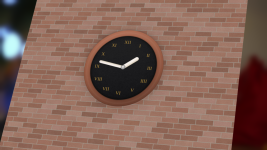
1:47
